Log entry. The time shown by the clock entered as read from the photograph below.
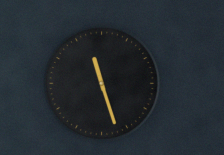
11:27
